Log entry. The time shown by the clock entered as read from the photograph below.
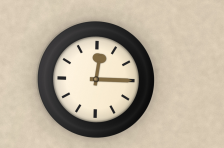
12:15
